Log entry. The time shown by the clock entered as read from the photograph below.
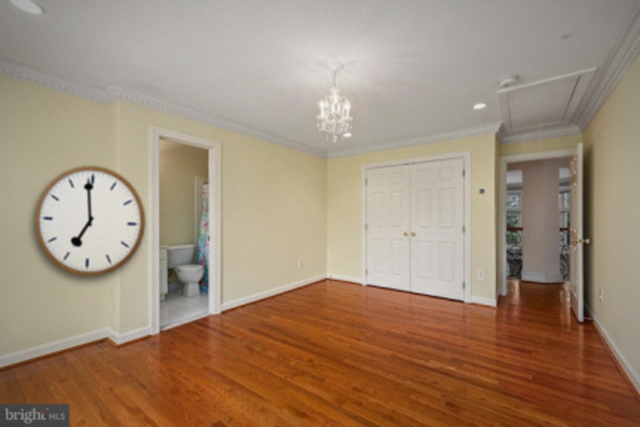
6:59
